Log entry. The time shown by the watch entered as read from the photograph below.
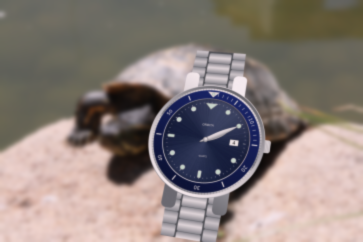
2:10
